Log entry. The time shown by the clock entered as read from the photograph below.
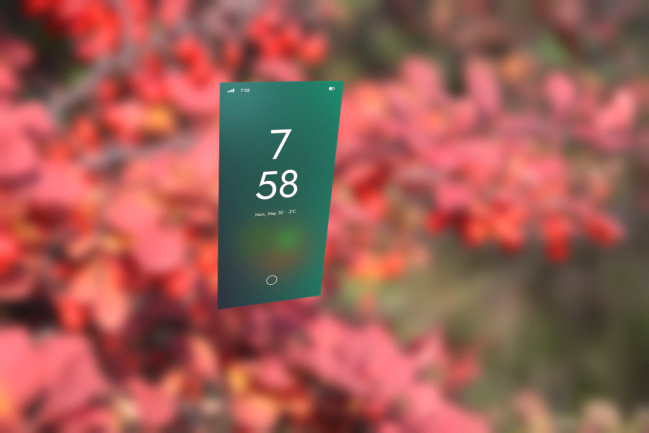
7:58
